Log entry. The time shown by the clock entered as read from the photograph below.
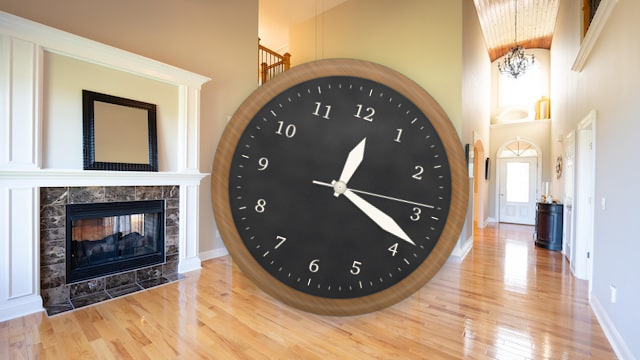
12:18:14
